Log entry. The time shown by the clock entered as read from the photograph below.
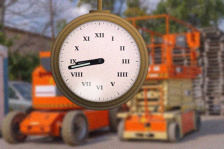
8:43
